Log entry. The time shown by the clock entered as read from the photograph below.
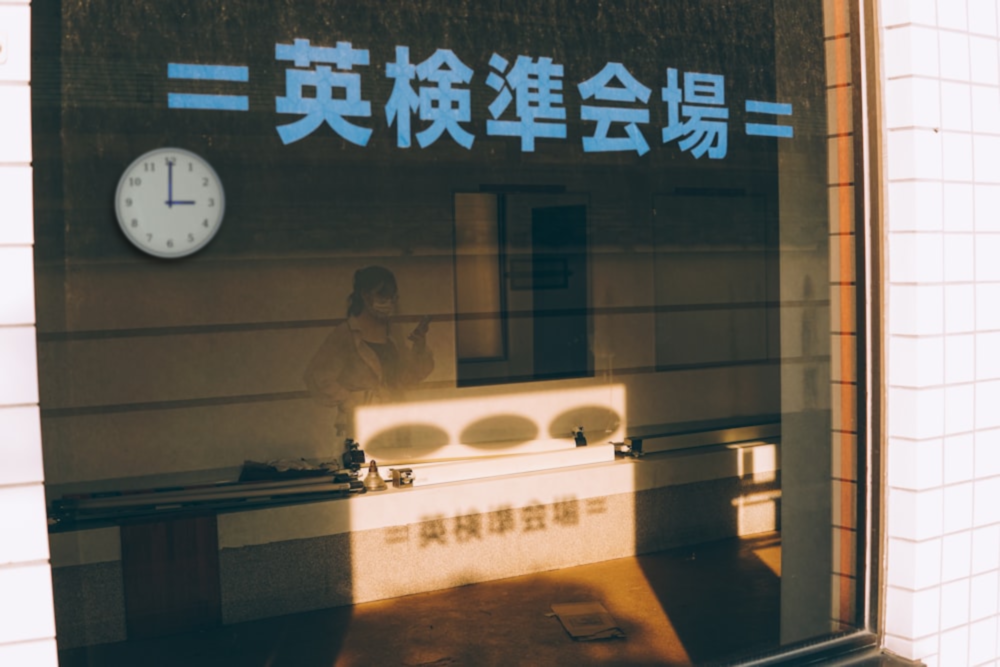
3:00
